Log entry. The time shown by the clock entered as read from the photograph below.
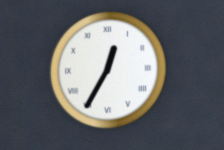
12:35
